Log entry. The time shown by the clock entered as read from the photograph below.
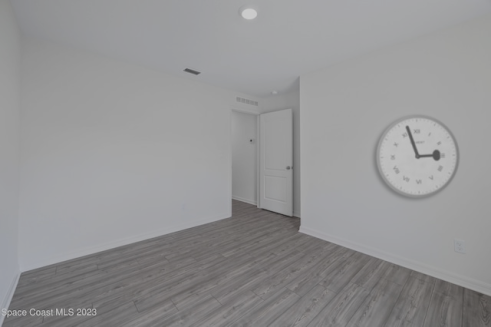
2:57
